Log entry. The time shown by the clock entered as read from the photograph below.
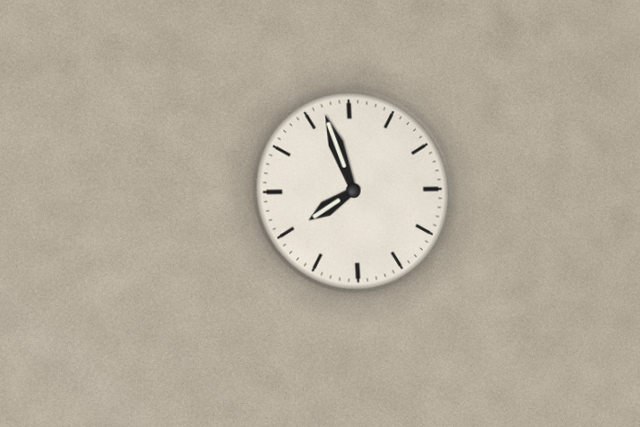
7:57
